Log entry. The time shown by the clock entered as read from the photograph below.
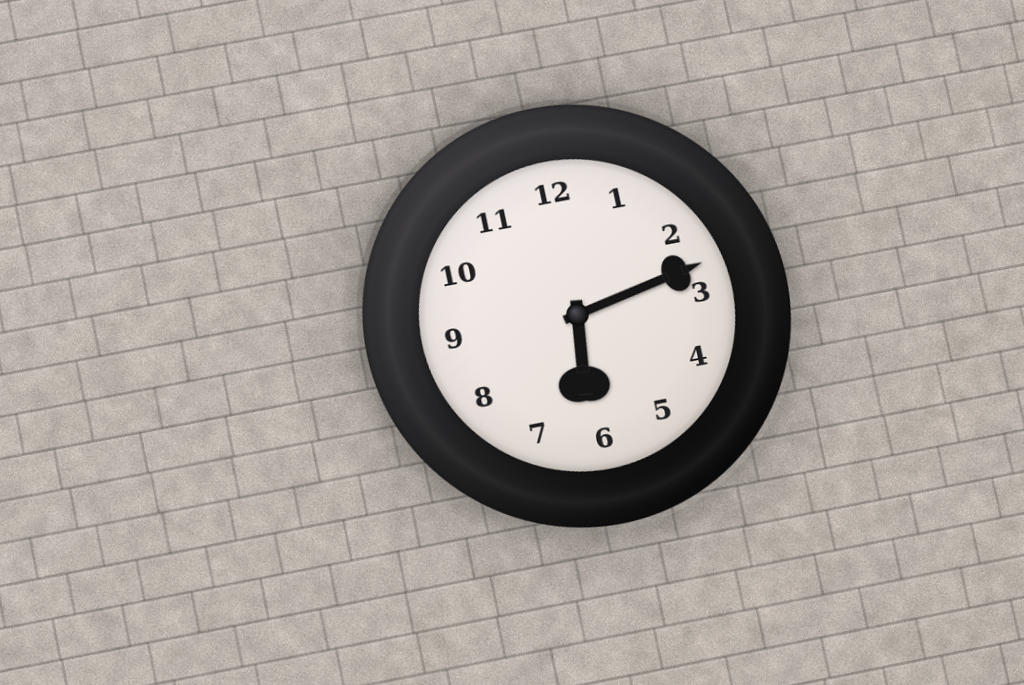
6:13
